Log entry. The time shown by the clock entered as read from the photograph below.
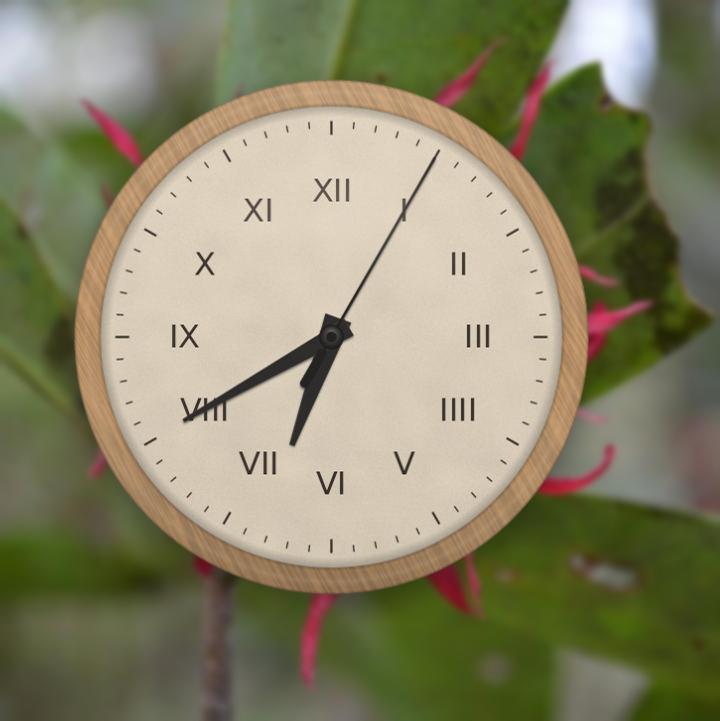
6:40:05
